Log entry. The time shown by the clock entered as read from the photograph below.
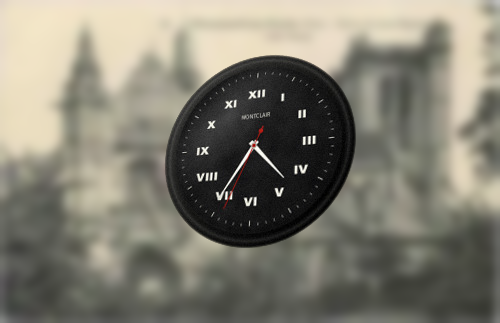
4:35:34
